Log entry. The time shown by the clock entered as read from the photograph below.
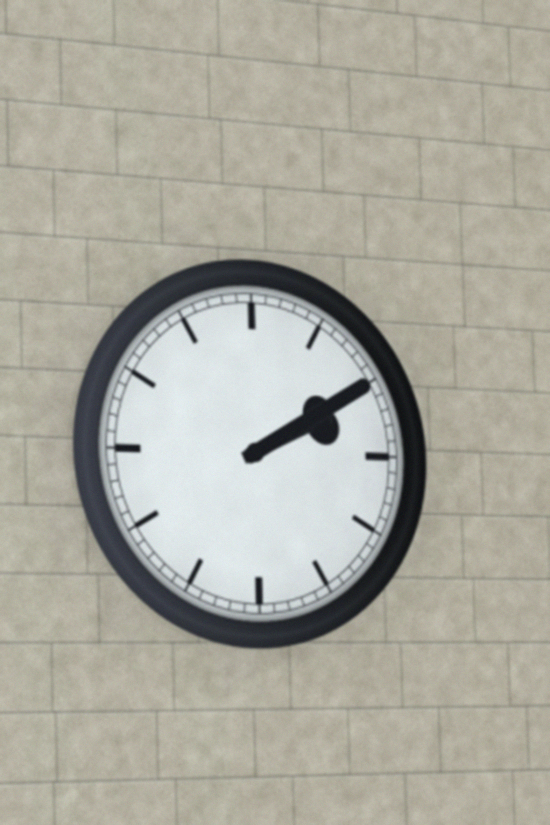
2:10
